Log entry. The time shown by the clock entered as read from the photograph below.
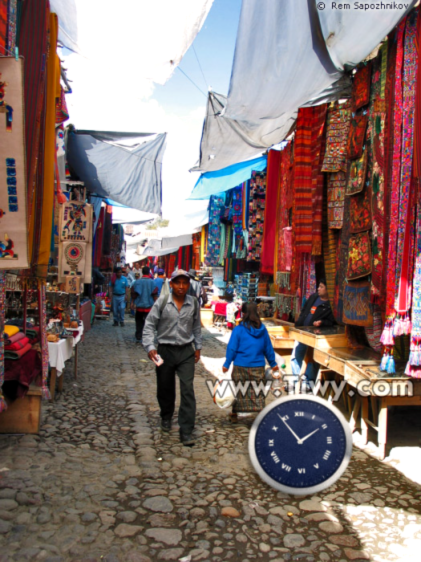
1:54
